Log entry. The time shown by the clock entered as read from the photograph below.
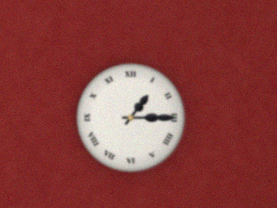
1:15
